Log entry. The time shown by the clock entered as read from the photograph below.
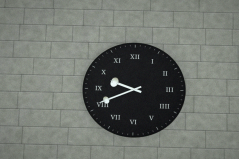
9:41
